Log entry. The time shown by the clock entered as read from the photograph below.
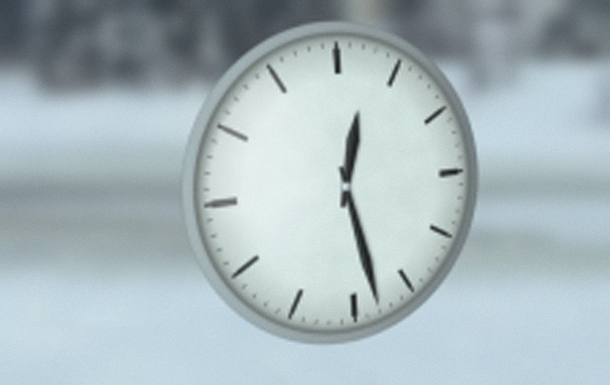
12:28
